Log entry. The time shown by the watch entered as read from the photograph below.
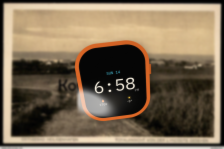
6:58
